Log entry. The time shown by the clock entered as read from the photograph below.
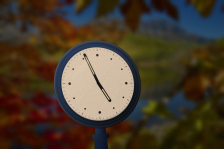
4:56
